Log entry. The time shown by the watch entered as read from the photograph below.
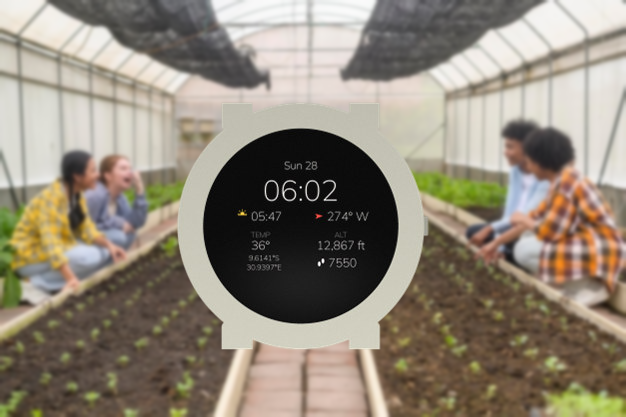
6:02
